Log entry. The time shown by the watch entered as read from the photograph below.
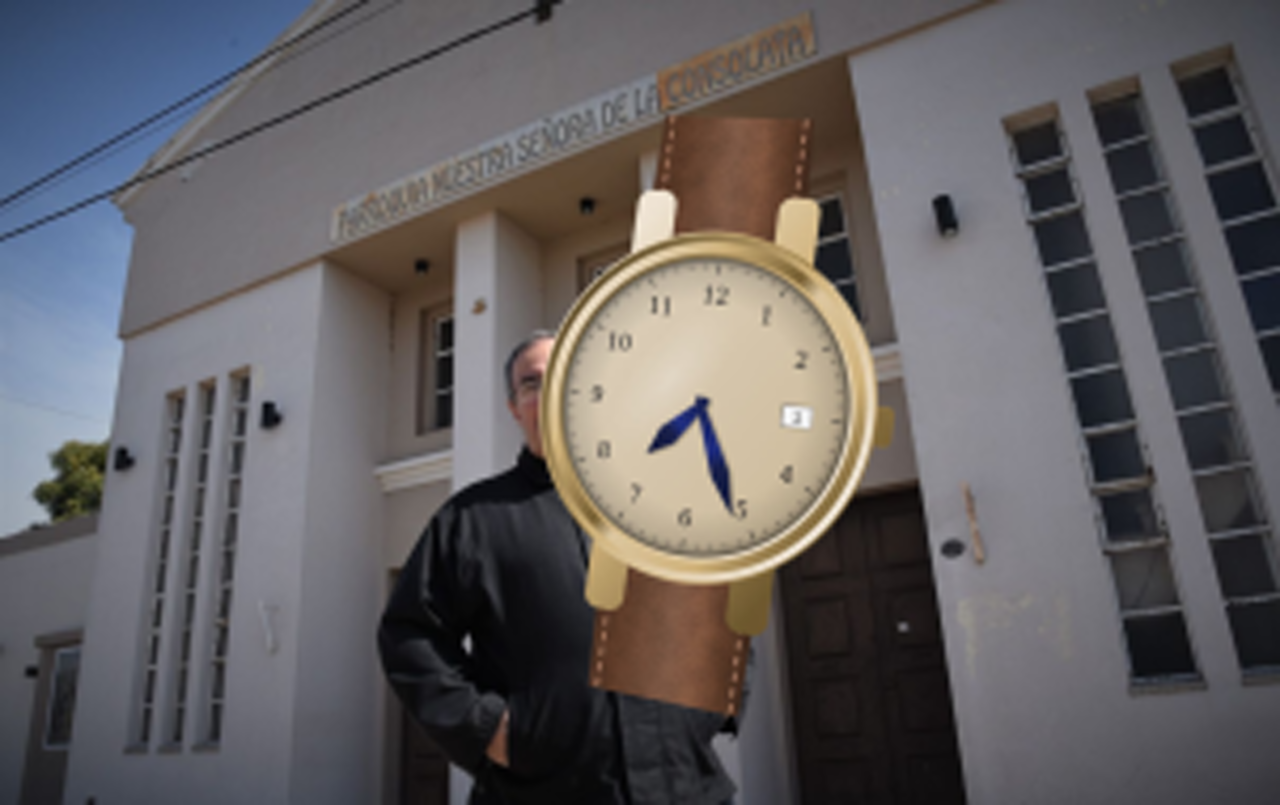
7:26
